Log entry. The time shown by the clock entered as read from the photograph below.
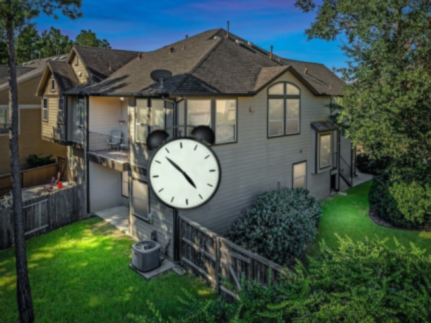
4:53
